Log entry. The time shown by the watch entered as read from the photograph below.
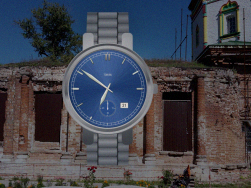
6:51
